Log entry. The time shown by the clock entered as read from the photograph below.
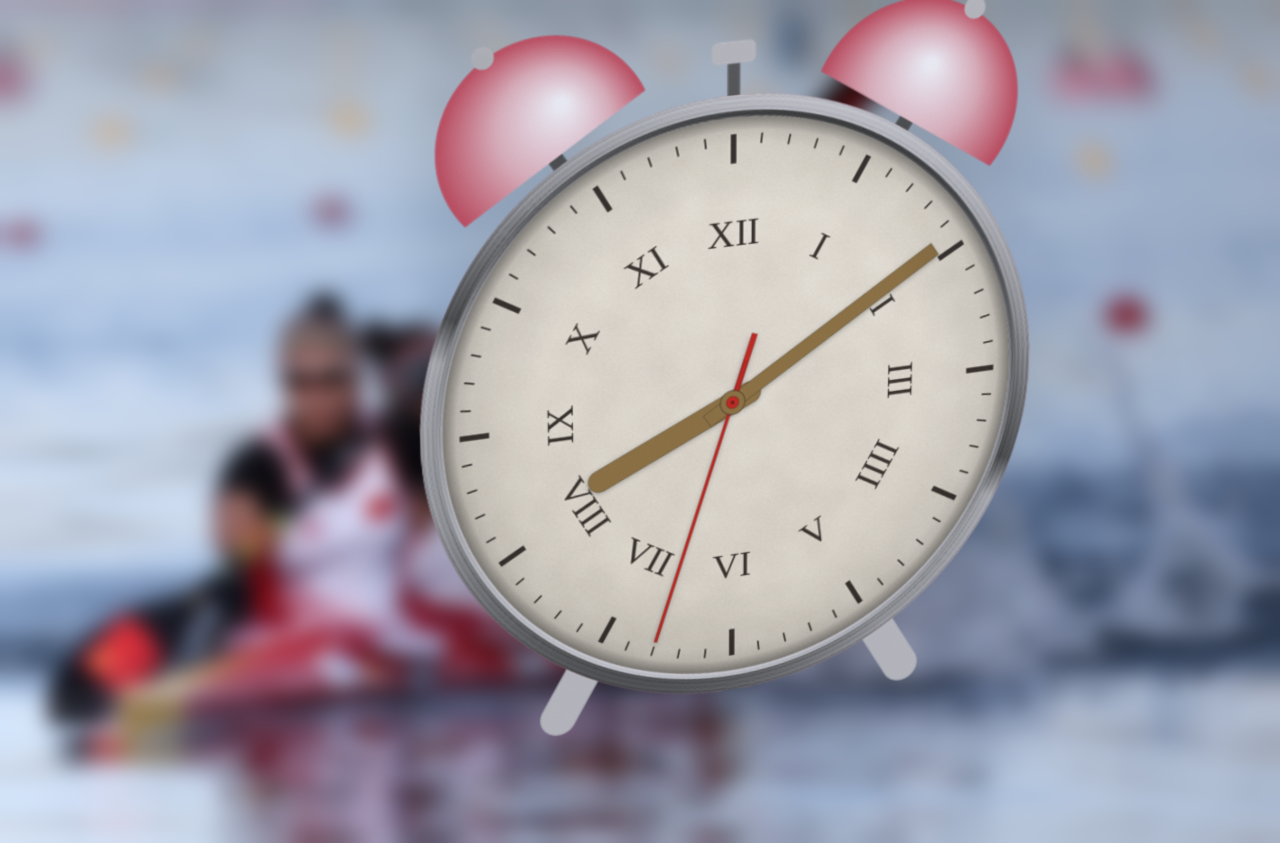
8:09:33
